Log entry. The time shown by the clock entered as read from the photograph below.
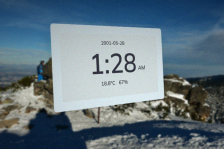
1:28
